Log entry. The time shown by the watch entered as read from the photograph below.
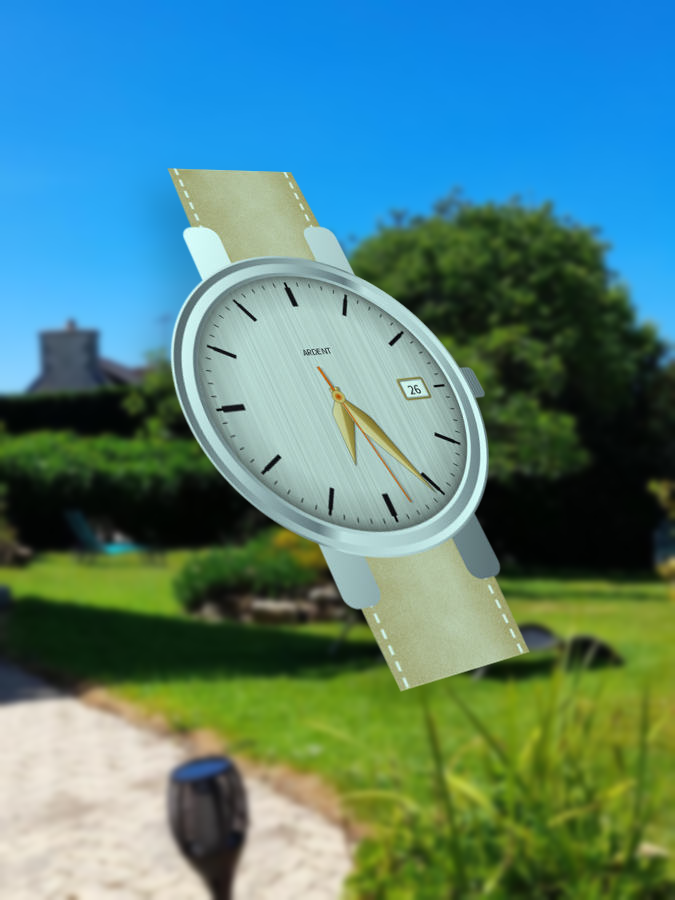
6:25:28
